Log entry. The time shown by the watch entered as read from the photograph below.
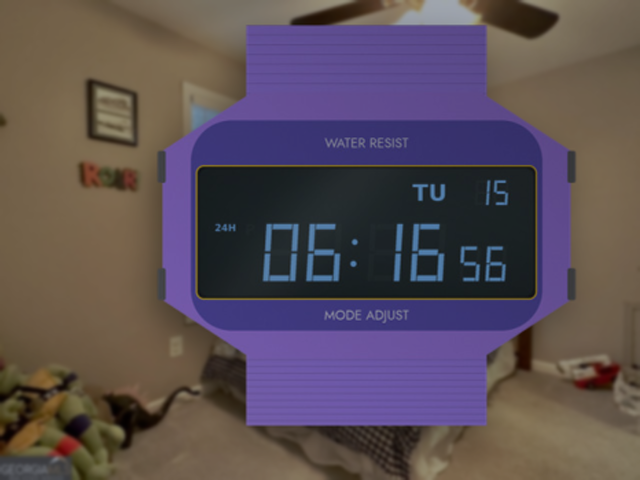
6:16:56
